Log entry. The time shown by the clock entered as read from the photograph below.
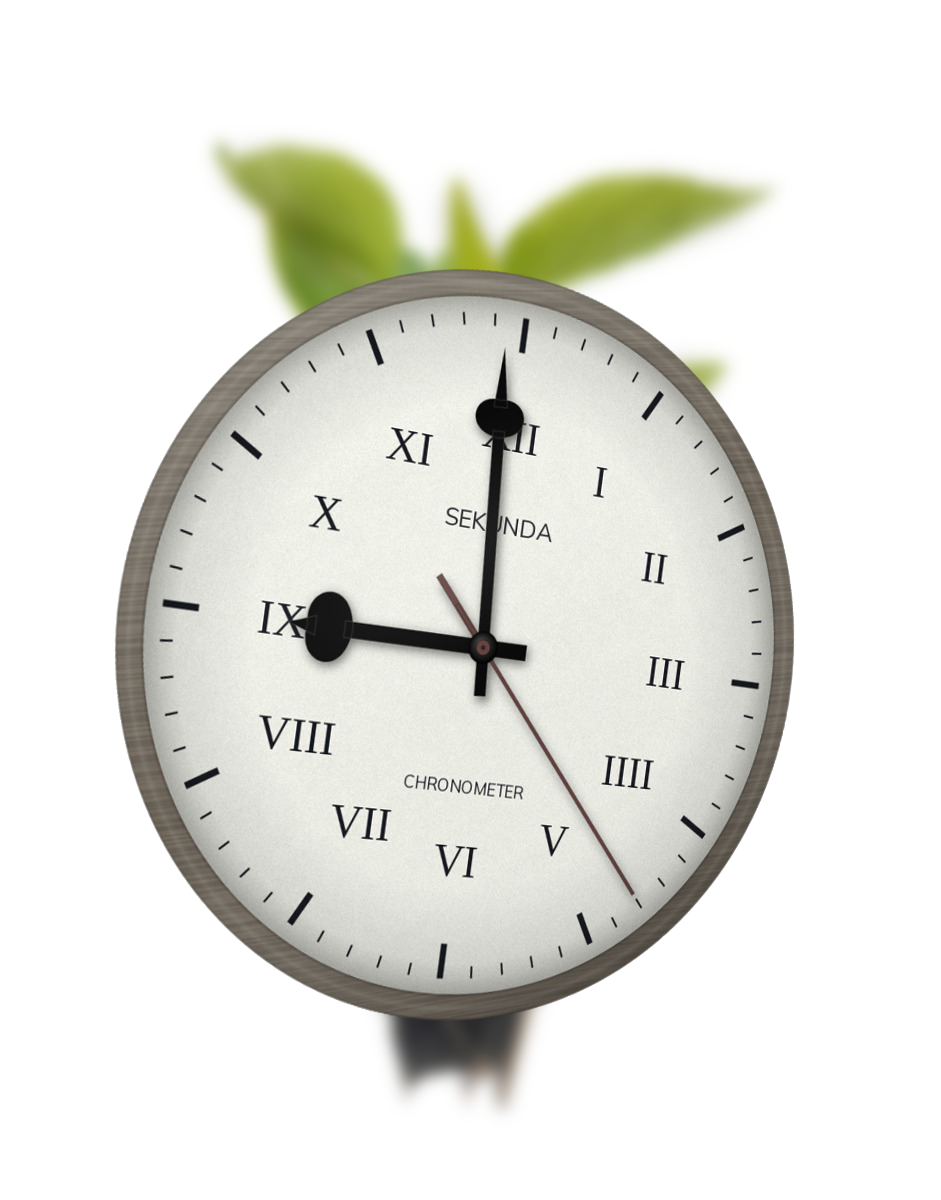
8:59:23
